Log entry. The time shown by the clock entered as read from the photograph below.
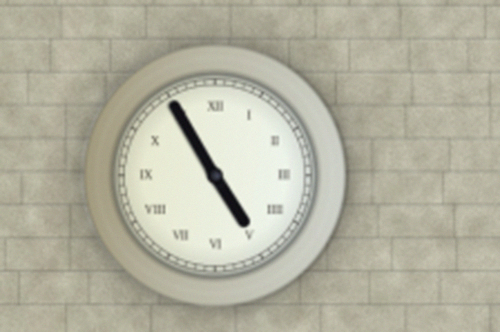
4:55
